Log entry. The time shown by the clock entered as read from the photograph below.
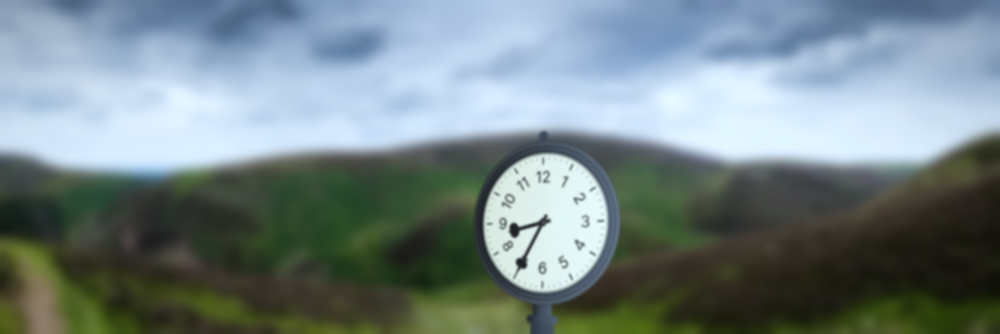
8:35
